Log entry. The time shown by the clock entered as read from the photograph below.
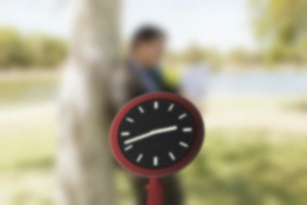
2:42
